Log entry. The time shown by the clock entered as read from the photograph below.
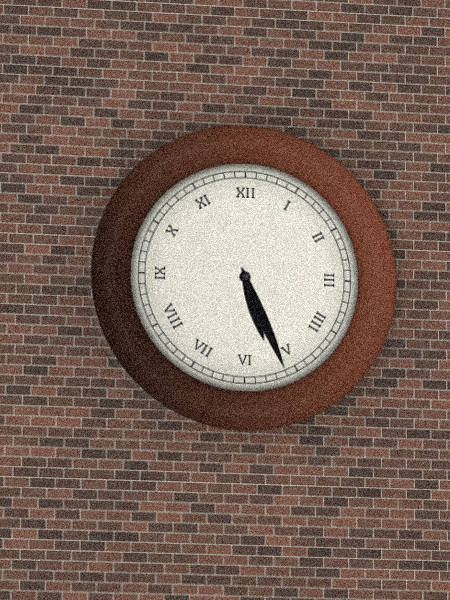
5:26
